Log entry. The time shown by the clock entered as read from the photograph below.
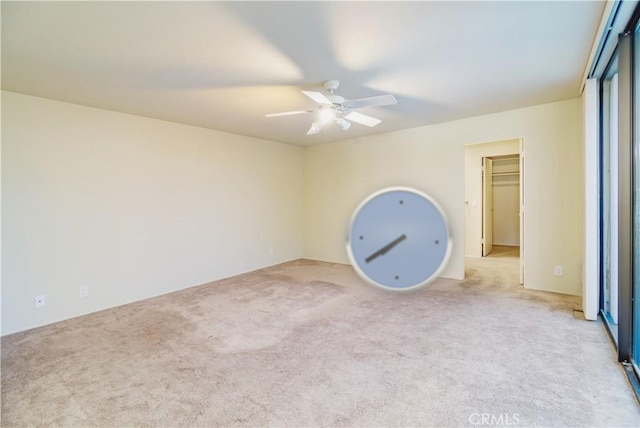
7:39
